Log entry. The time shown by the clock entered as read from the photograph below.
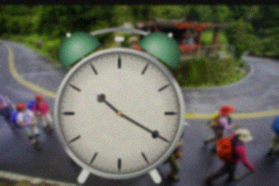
10:20
